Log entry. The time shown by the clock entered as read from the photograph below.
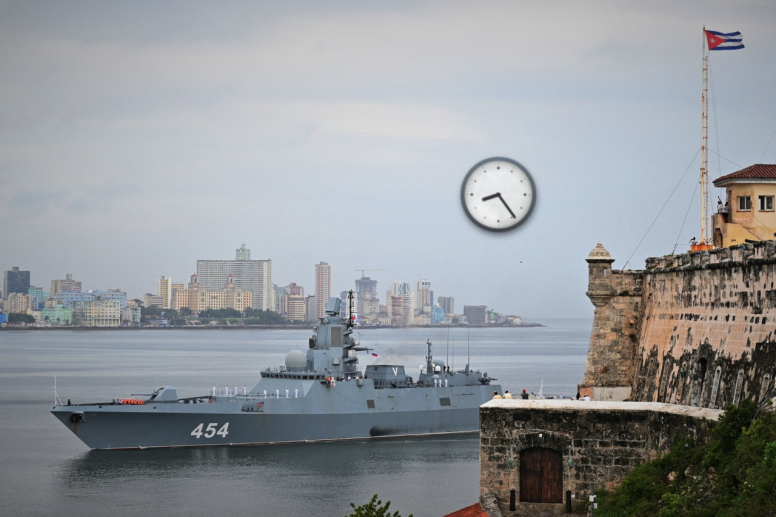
8:24
